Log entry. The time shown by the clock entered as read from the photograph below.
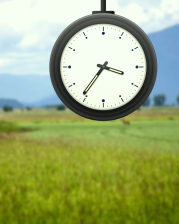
3:36
